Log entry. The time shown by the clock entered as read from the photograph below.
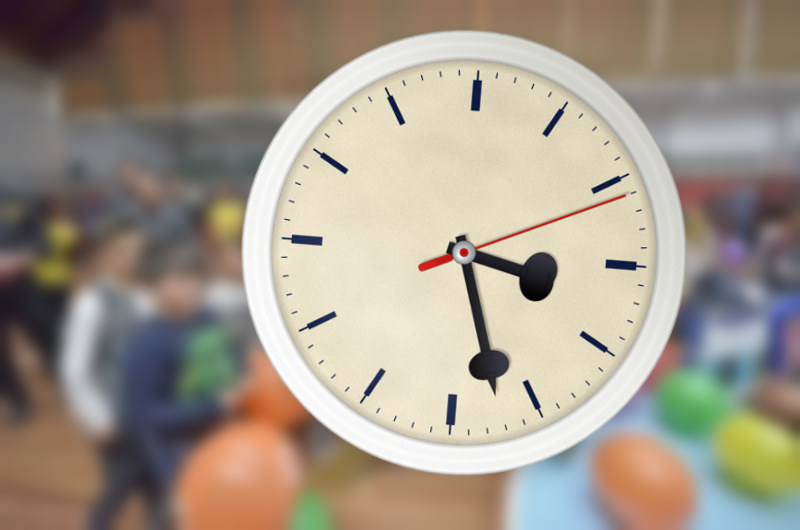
3:27:11
